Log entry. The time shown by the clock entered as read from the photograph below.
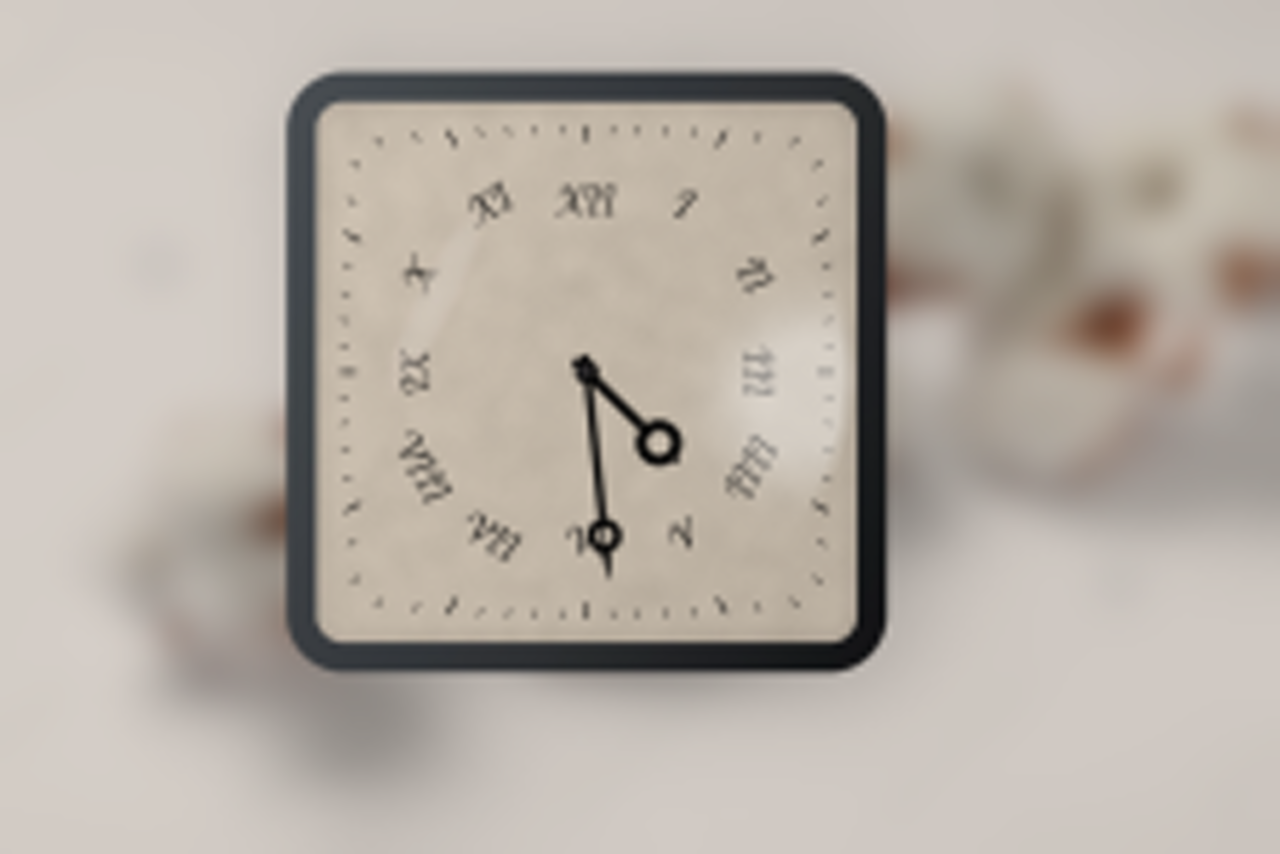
4:29
